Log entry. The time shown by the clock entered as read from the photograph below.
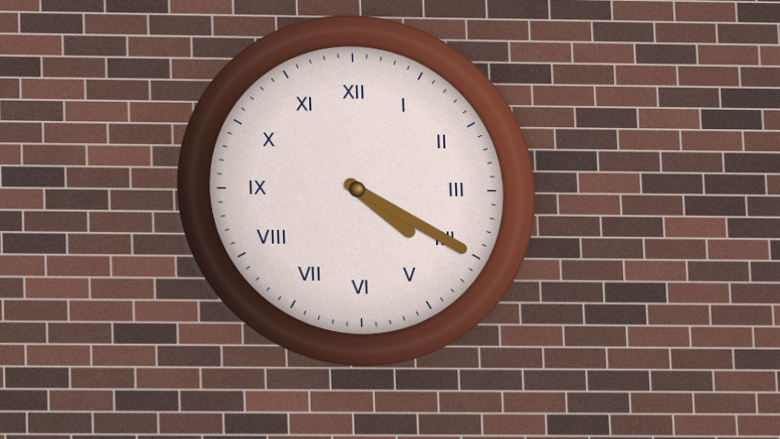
4:20
